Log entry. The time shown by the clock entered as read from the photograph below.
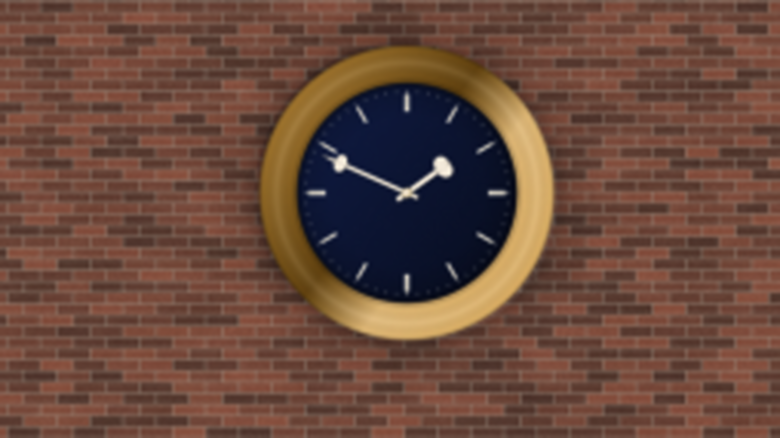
1:49
